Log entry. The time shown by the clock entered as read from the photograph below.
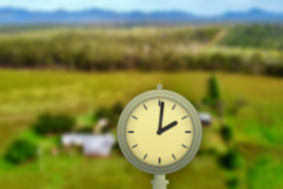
2:01
